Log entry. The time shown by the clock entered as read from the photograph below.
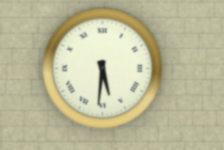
5:31
